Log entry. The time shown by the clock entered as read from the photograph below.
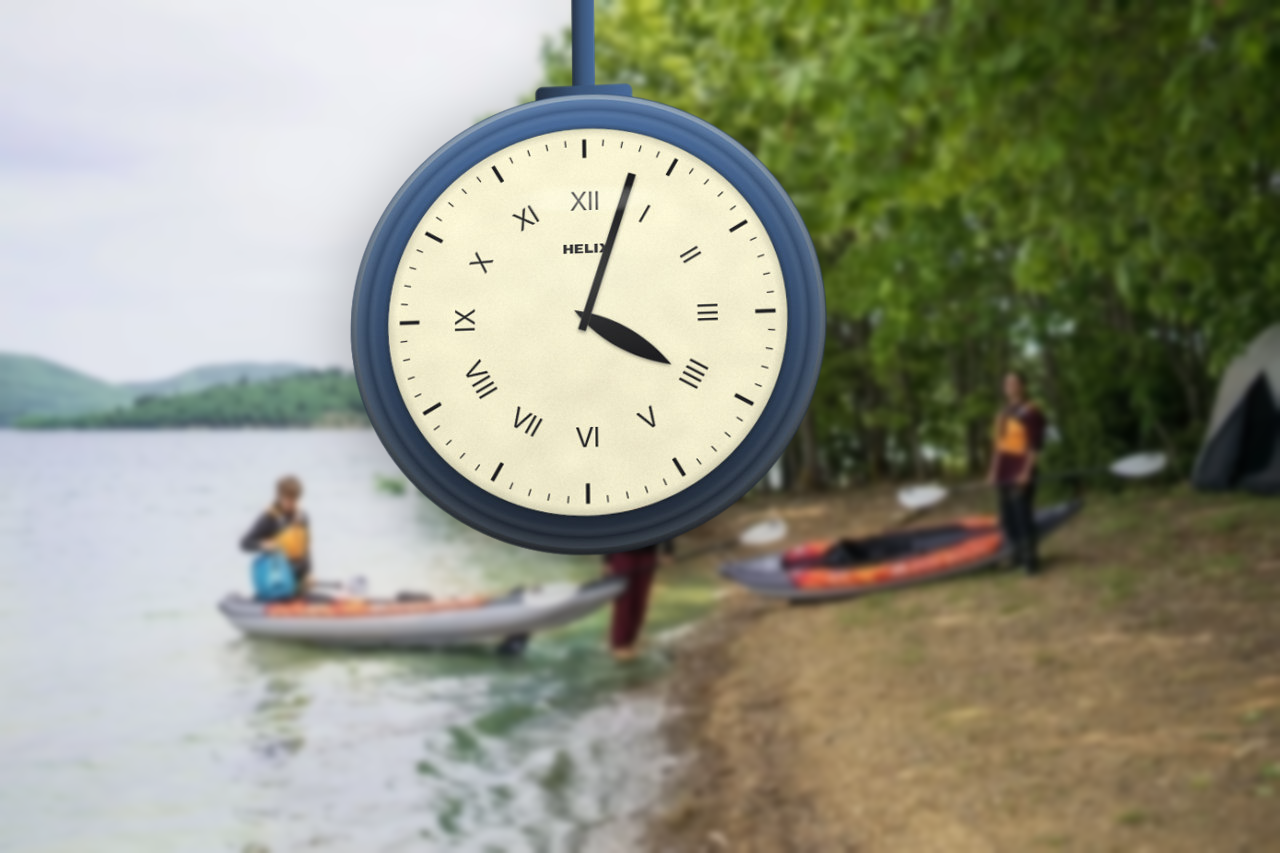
4:03
